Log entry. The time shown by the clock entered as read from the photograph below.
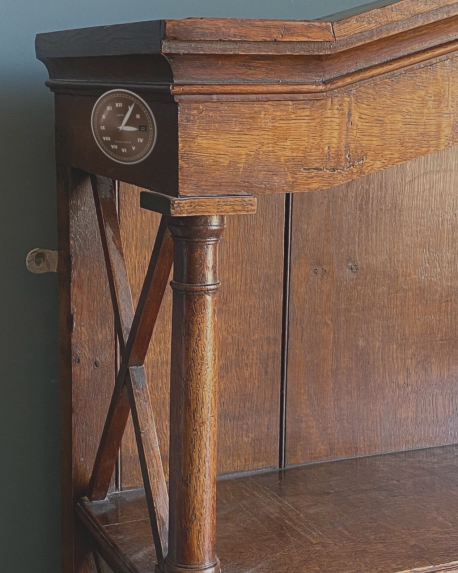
3:06
